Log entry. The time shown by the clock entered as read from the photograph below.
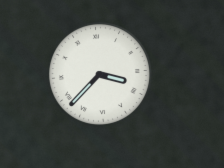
3:38
